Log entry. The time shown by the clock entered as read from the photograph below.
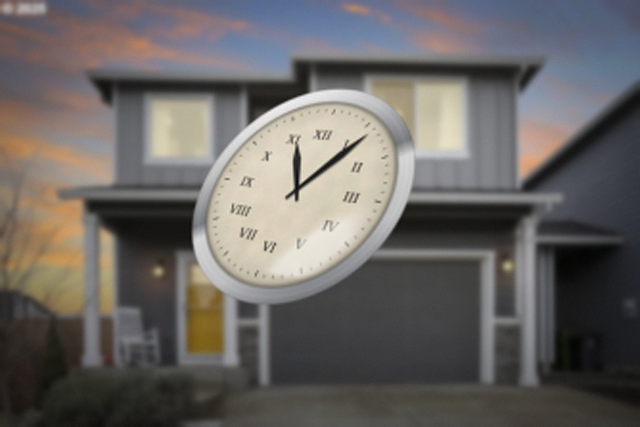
11:06
